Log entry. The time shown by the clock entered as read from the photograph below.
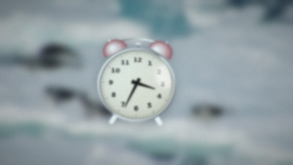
3:34
